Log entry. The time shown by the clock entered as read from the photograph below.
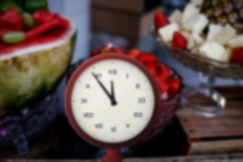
11:54
